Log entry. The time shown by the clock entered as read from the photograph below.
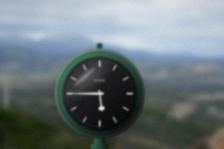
5:45
